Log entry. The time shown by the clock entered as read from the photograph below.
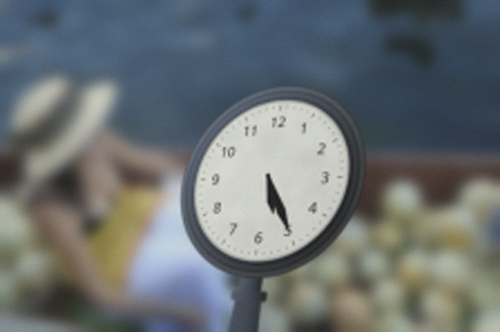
5:25
